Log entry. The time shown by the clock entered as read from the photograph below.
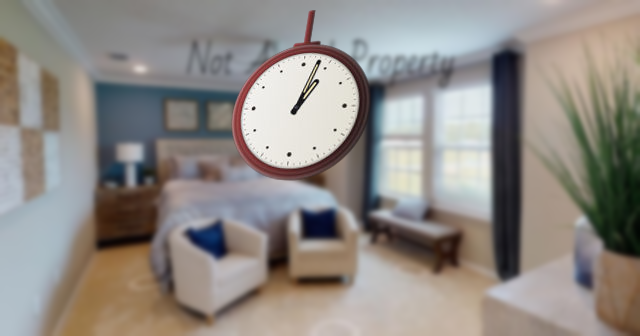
1:03
